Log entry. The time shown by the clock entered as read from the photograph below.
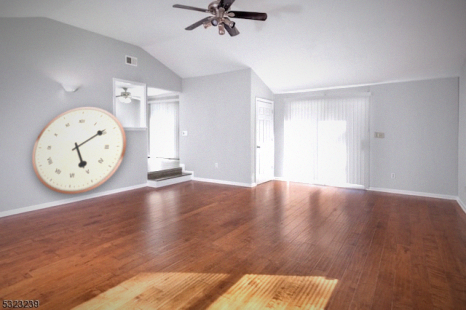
5:09
